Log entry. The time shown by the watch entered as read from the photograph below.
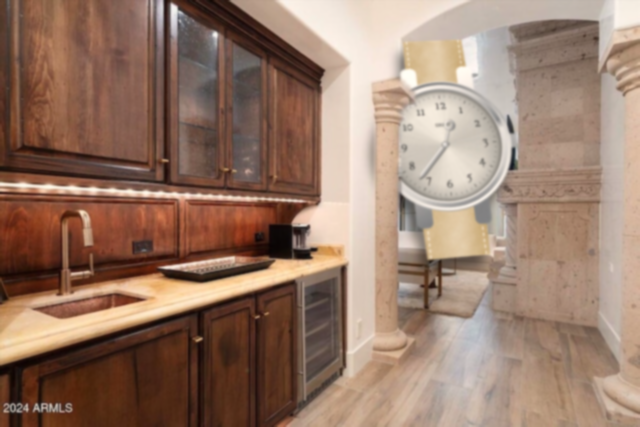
12:37
